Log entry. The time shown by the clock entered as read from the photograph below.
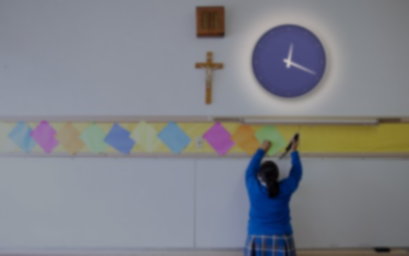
12:19
